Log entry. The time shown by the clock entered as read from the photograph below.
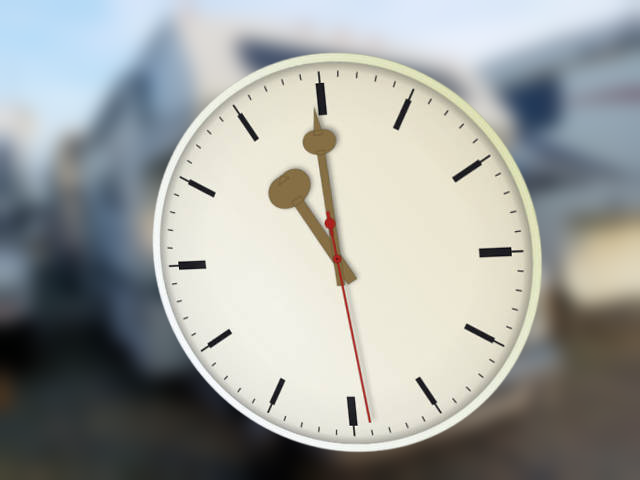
10:59:29
